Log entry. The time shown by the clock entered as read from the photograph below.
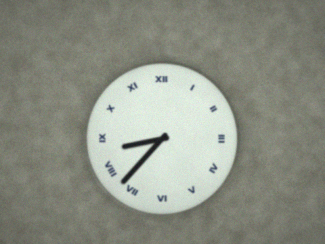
8:37
